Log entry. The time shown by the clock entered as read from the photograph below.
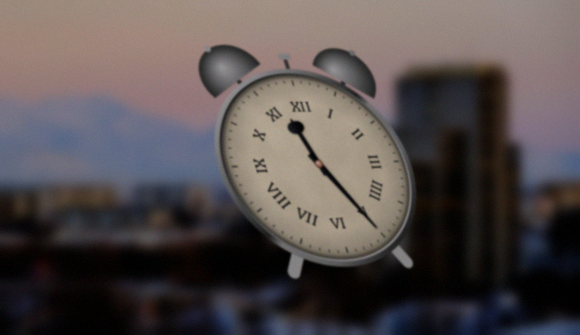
11:25
